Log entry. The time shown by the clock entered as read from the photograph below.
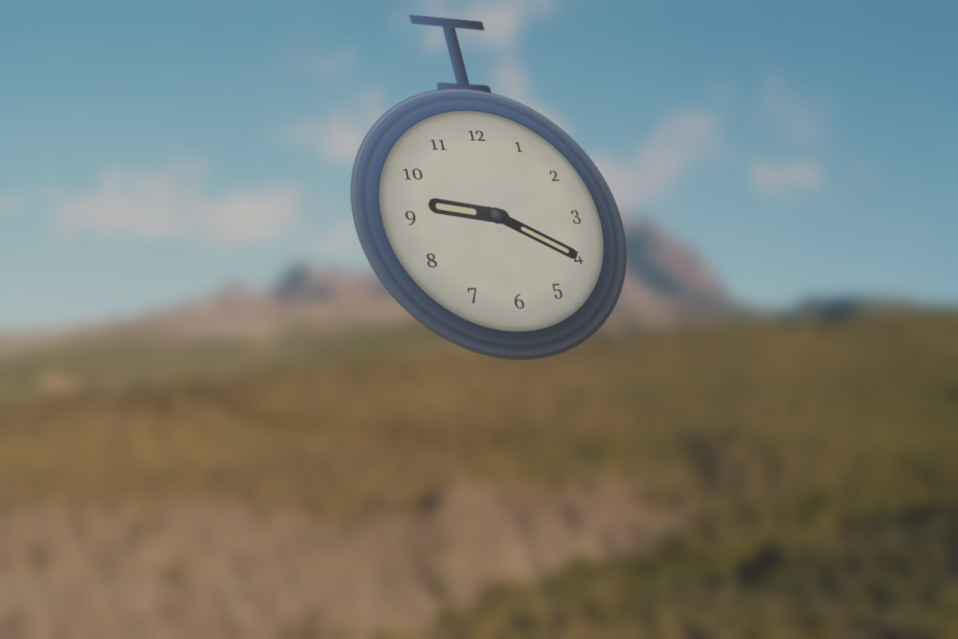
9:20
